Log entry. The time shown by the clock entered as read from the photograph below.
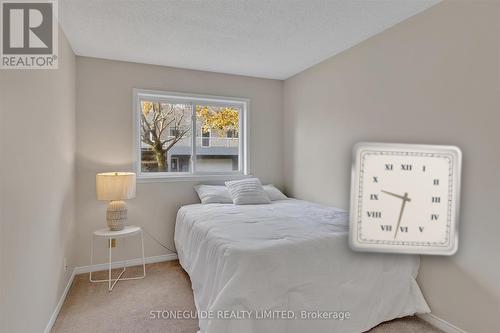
9:32
